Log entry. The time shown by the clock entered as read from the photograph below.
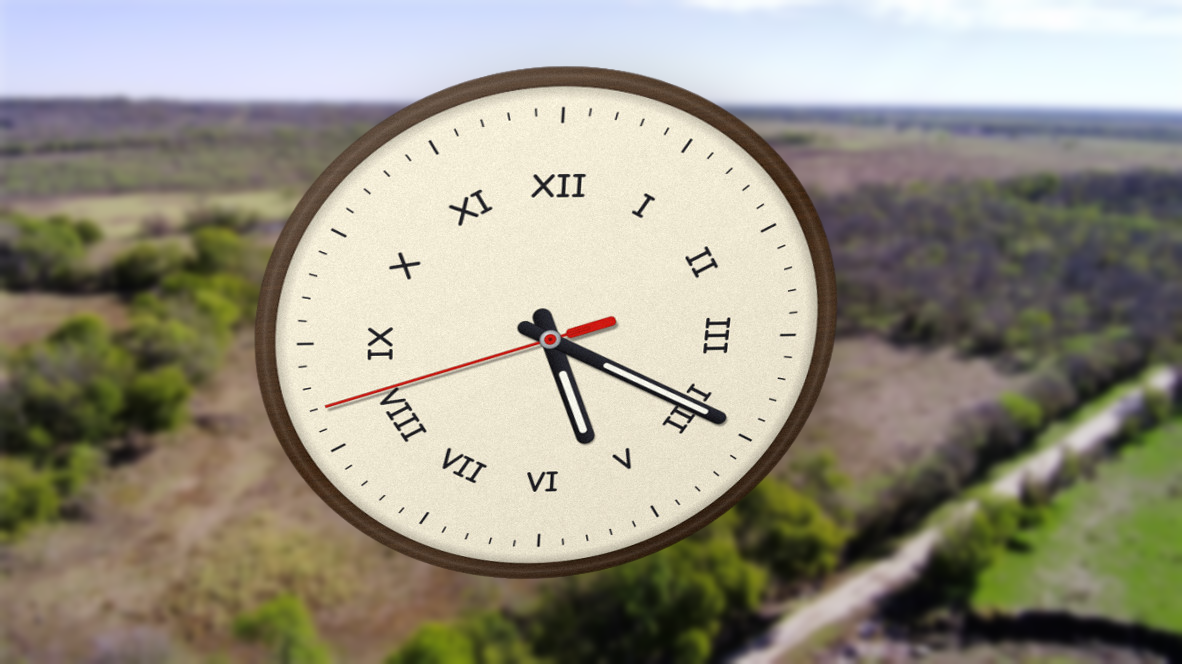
5:19:42
